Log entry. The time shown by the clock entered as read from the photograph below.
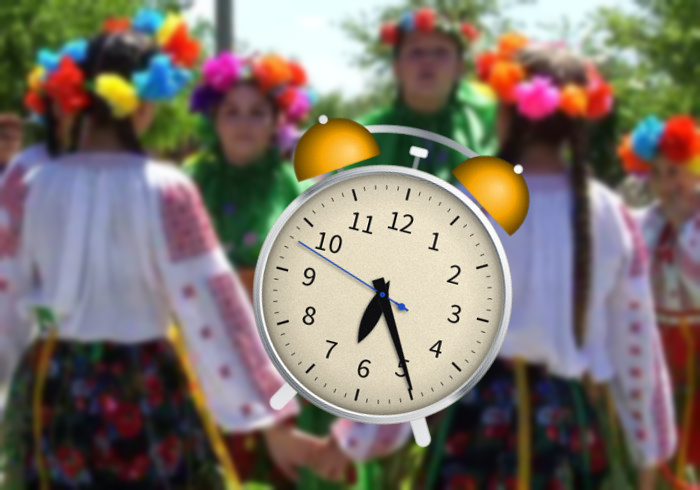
6:24:48
